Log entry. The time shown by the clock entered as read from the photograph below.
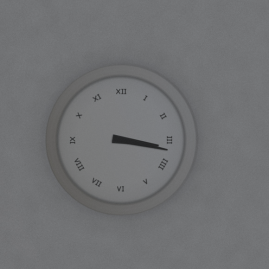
3:17
